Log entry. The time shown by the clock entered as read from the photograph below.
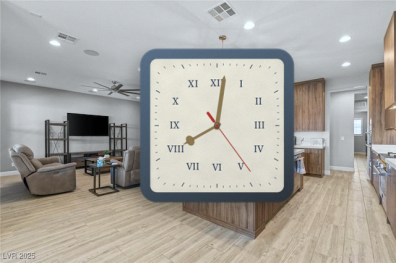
8:01:24
